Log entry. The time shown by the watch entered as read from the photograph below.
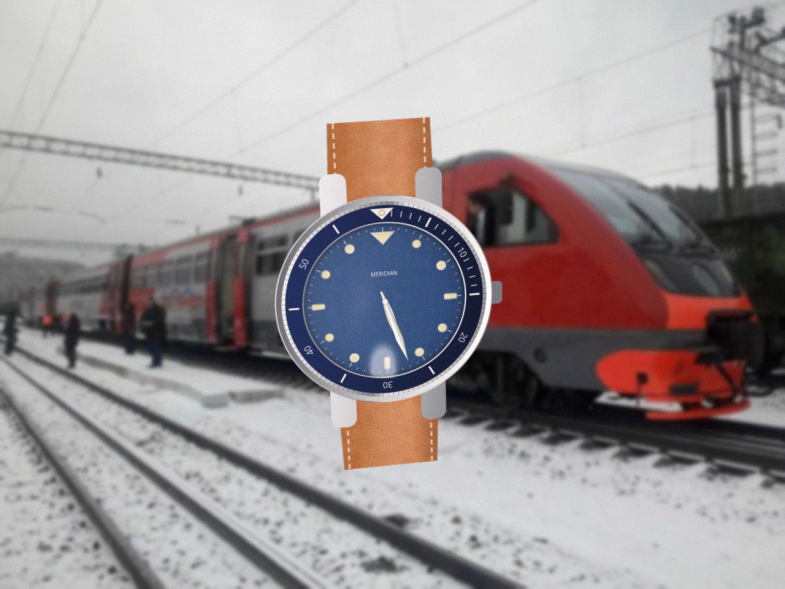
5:27
